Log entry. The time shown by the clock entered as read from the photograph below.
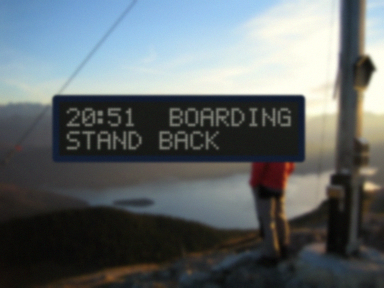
20:51
